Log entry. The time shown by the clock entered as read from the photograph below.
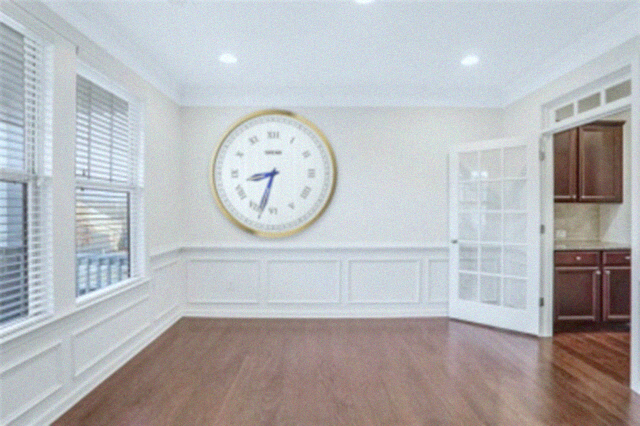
8:33
